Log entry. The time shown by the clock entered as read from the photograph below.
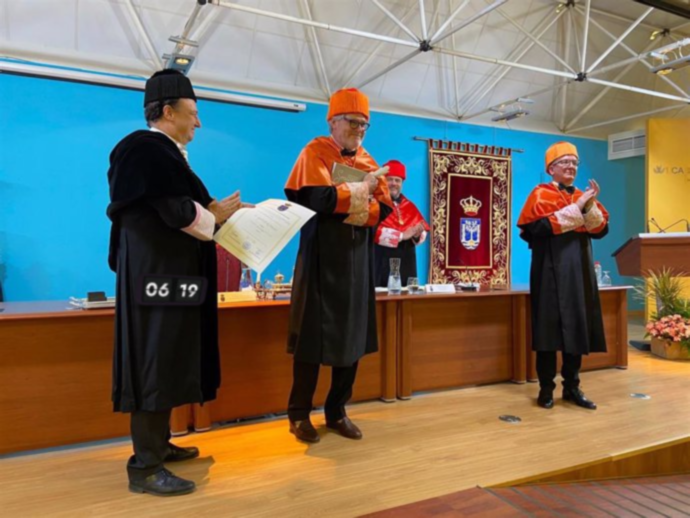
6:19
